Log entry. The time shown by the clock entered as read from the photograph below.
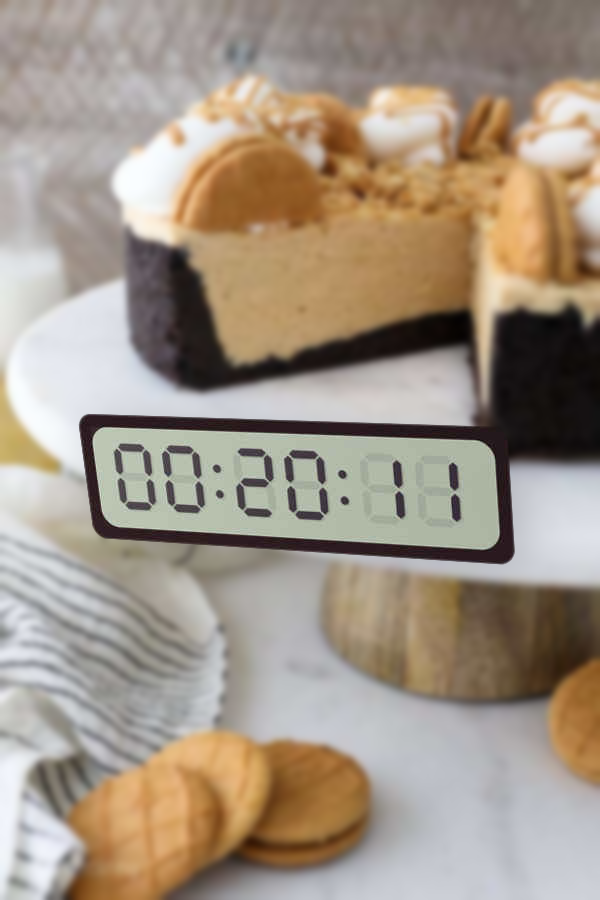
0:20:11
